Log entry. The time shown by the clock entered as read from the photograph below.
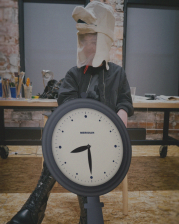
8:30
